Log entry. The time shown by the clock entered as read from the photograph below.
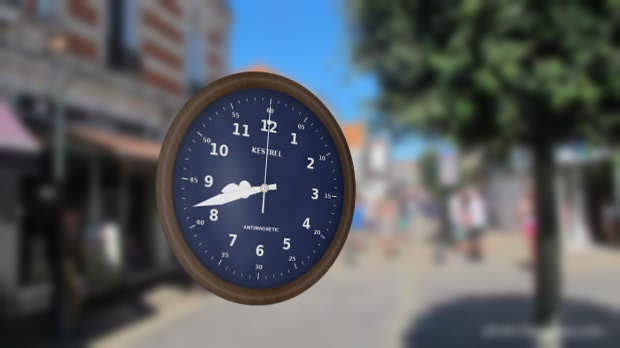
8:42:00
